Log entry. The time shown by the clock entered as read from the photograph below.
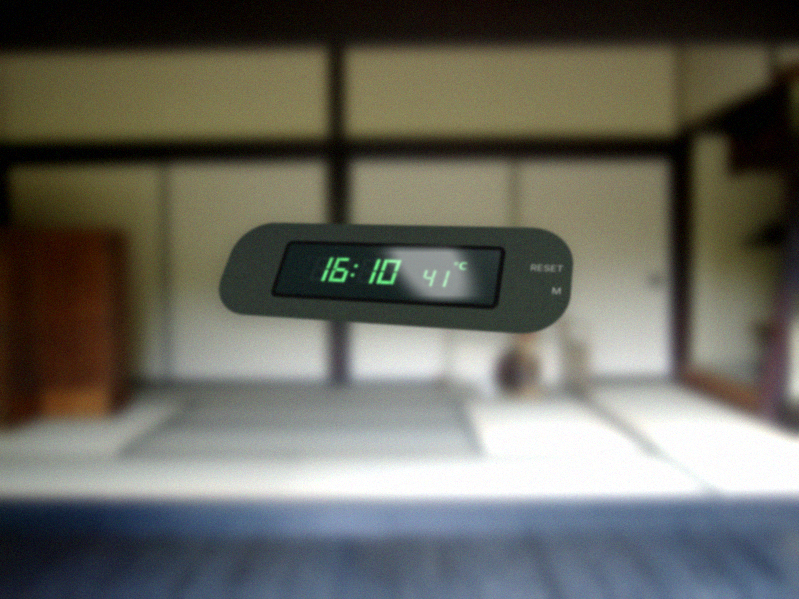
16:10
